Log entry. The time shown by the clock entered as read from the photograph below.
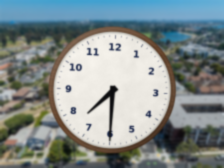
7:30
